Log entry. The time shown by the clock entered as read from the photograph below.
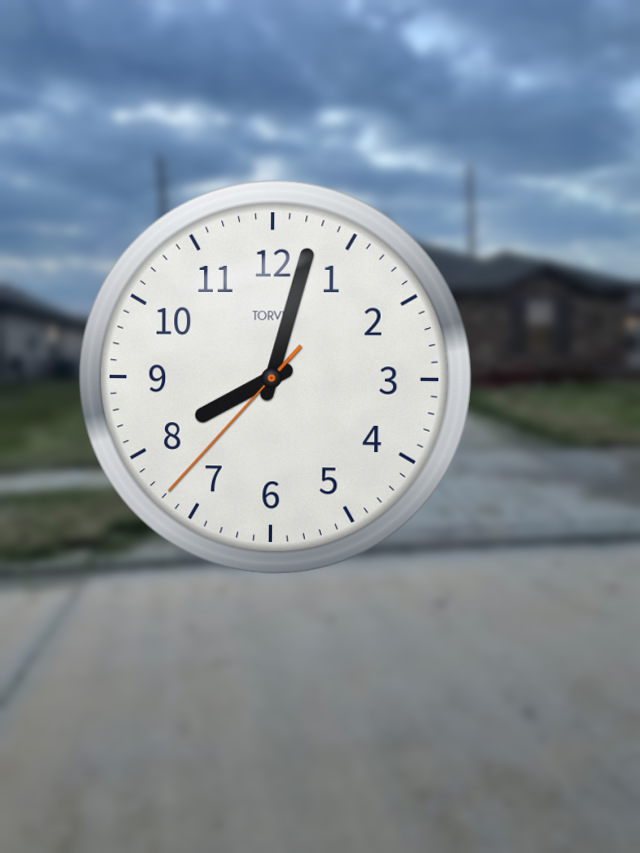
8:02:37
